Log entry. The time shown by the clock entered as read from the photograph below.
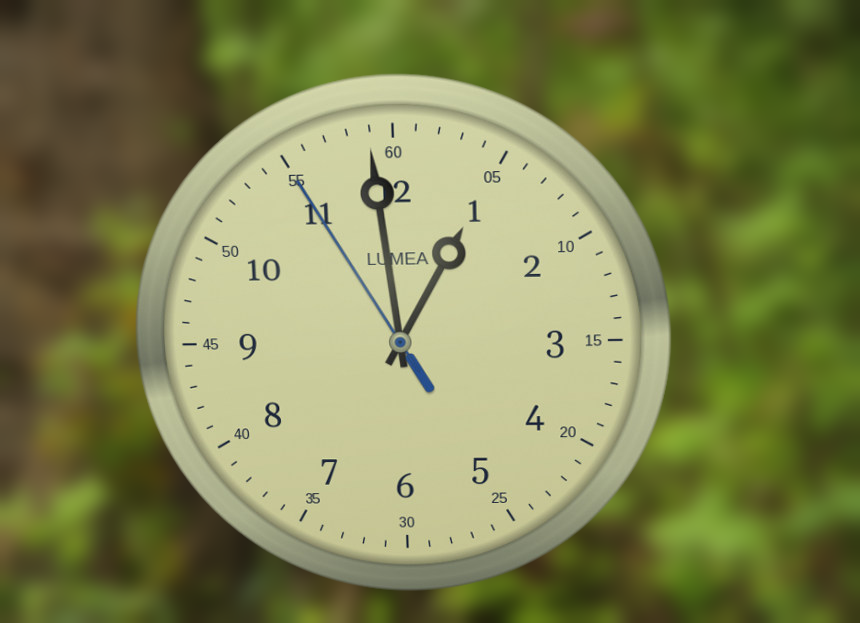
12:58:55
